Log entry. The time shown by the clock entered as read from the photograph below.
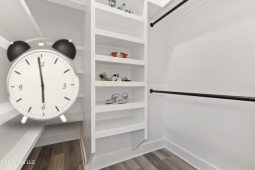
5:59
